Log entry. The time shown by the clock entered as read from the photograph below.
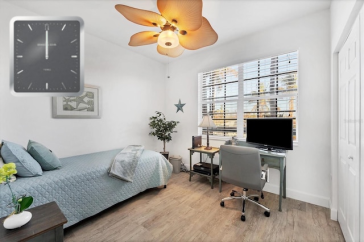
12:00
